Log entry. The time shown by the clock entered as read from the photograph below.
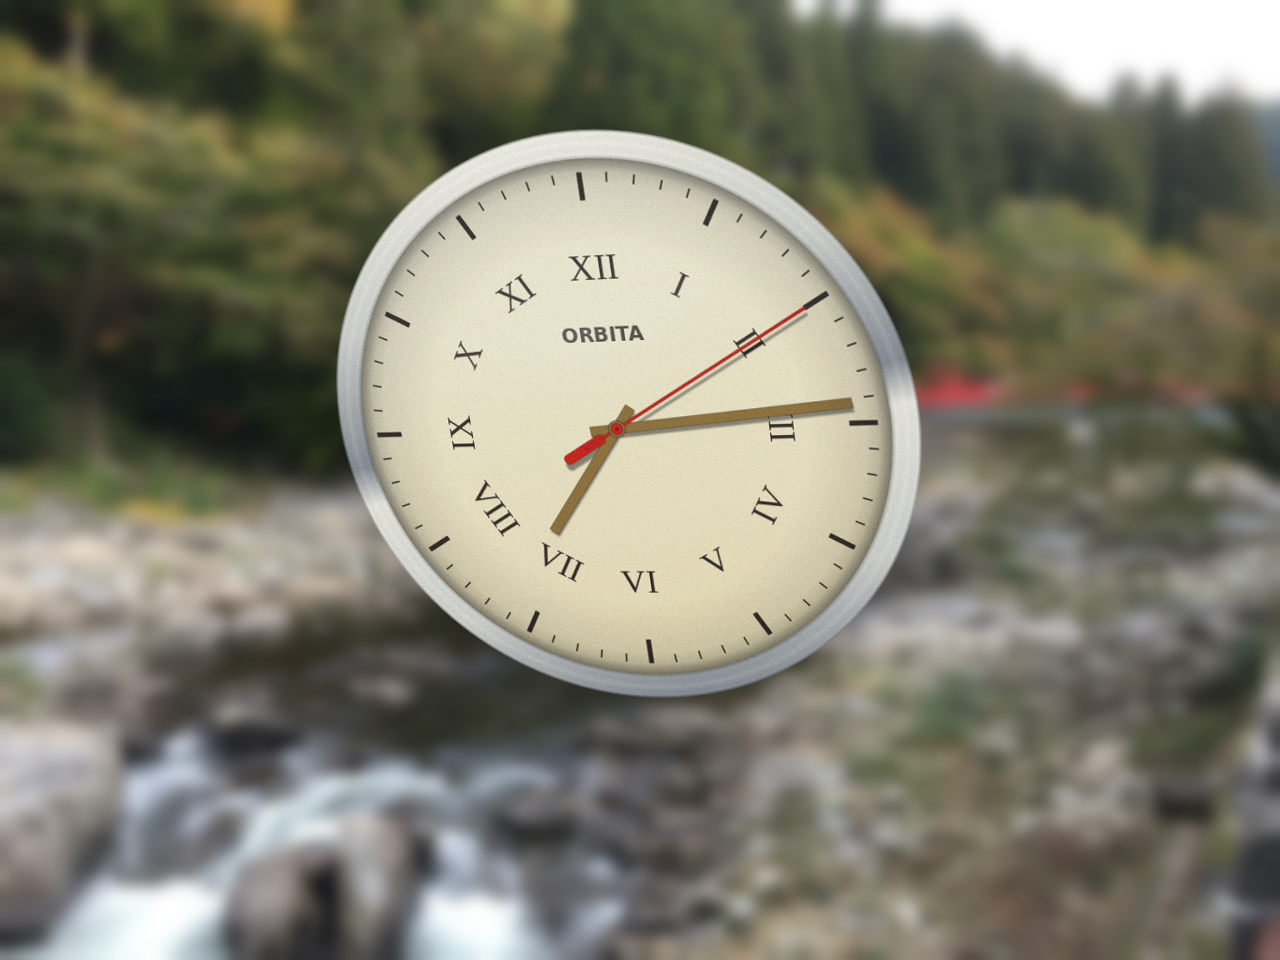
7:14:10
